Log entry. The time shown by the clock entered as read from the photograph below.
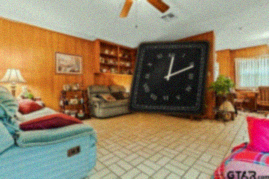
12:11
